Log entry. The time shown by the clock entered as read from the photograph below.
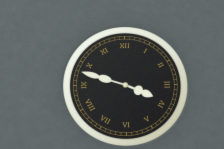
3:48
